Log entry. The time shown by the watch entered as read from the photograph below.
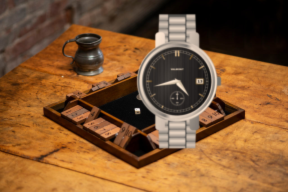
4:43
